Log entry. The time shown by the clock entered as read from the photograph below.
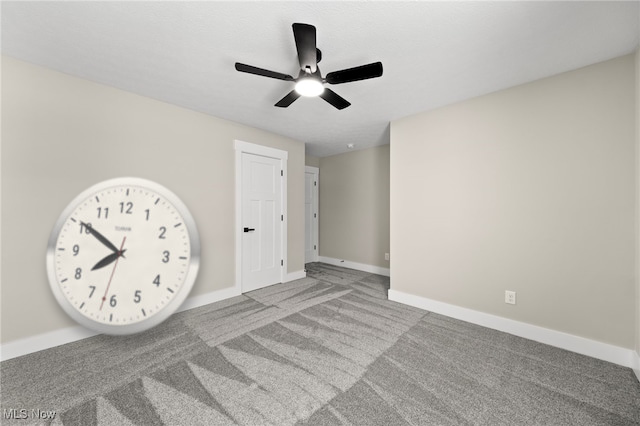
7:50:32
